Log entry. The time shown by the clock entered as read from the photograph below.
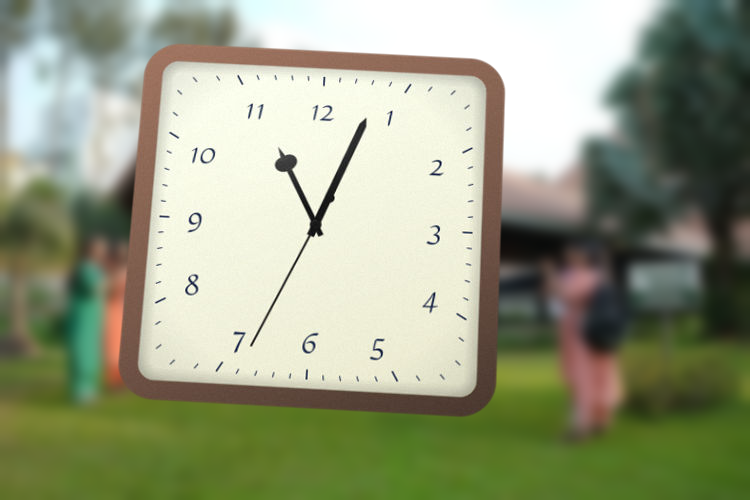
11:03:34
